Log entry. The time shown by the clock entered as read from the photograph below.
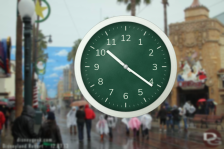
10:21
